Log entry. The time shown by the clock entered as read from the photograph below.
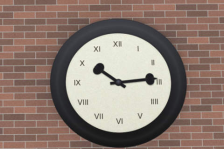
10:14
